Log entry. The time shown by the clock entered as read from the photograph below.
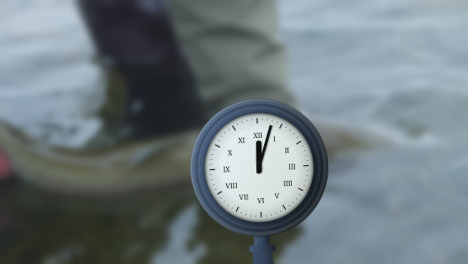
12:03
